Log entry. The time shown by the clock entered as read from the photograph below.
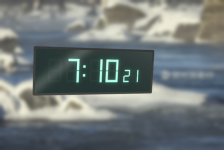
7:10:21
